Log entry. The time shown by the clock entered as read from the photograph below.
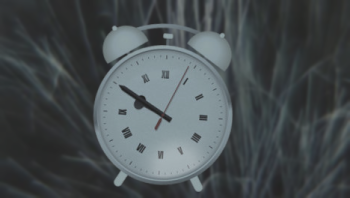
9:50:04
